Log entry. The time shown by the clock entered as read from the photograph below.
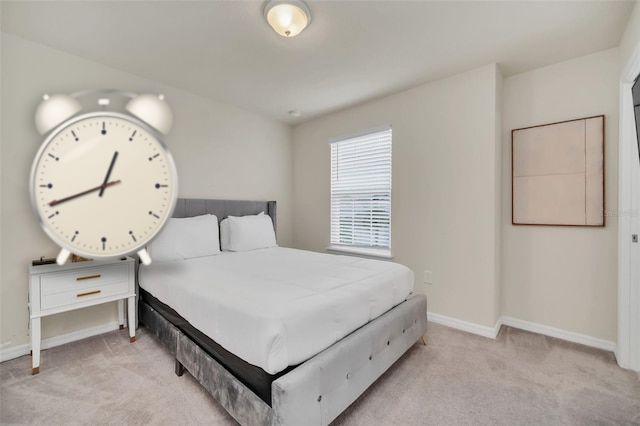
12:41:42
